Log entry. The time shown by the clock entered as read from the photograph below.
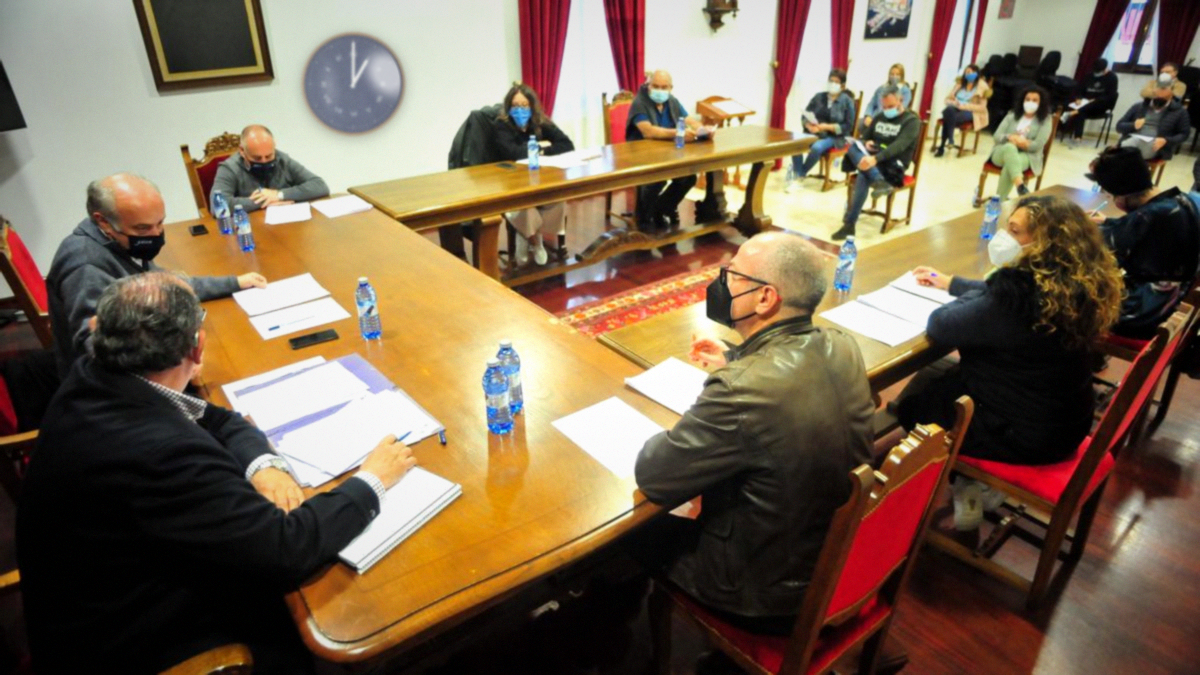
1:00
